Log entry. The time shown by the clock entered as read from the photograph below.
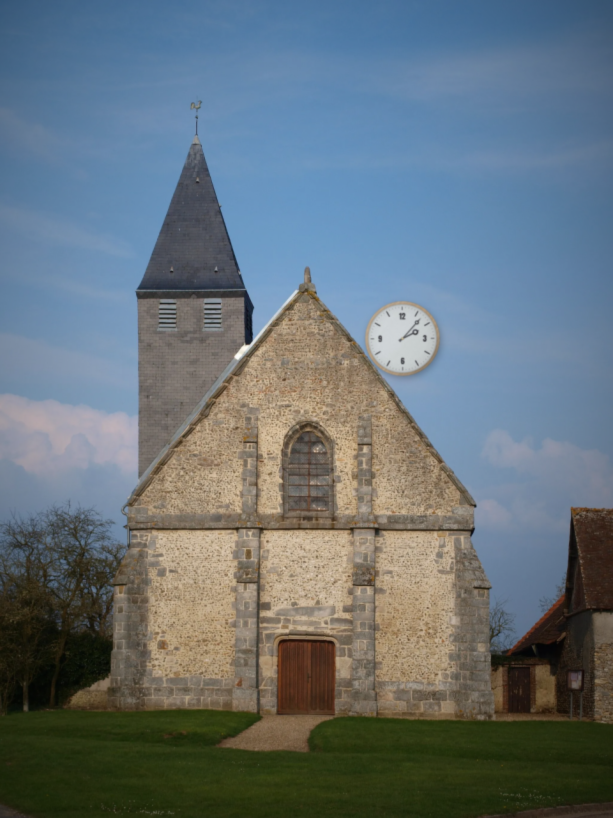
2:07
